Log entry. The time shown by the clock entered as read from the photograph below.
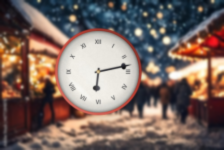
6:13
